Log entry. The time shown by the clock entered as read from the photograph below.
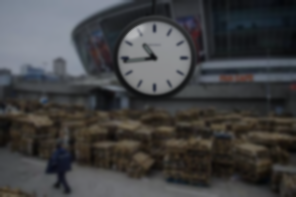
10:44
